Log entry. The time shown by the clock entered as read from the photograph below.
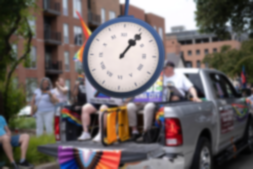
1:06
